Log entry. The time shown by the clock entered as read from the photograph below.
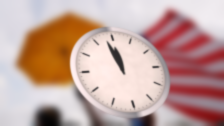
11:58
